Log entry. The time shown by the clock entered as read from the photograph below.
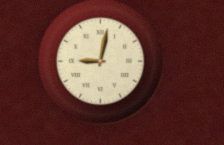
9:02
